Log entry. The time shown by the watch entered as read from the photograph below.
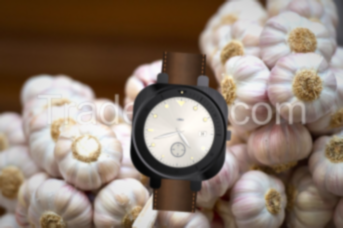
4:42
